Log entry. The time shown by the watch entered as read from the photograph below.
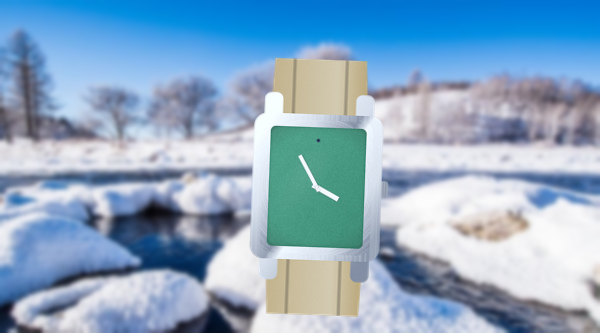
3:55
